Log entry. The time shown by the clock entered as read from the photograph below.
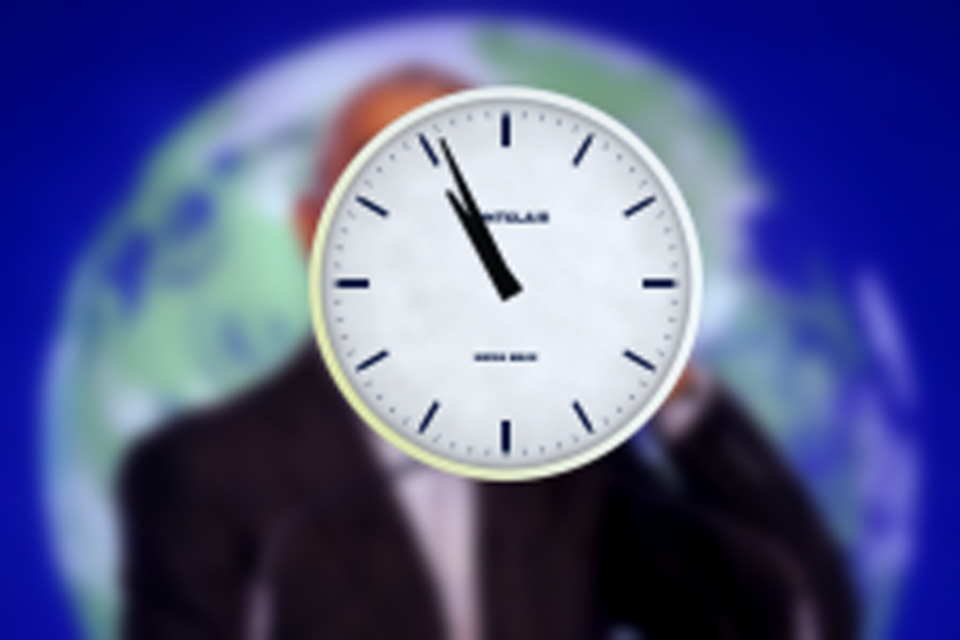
10:56
